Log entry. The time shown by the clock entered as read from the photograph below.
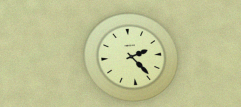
2:24
